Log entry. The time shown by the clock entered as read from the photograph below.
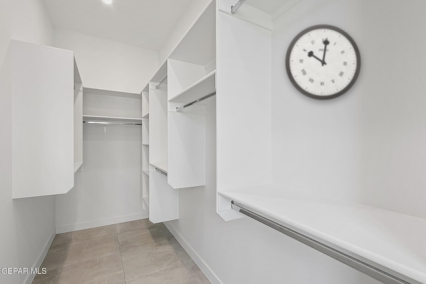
10:01
